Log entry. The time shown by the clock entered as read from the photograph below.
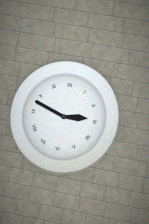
2:48
